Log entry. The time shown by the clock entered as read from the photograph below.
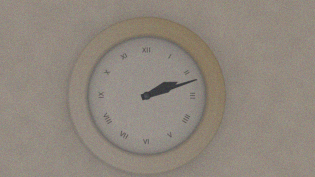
2:12
